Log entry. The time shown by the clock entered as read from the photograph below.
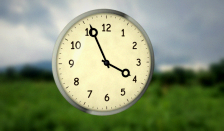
3:56
